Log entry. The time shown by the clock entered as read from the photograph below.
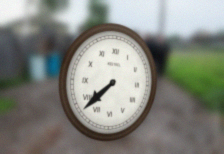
7:38
